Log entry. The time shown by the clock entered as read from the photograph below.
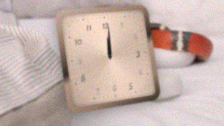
12:01
